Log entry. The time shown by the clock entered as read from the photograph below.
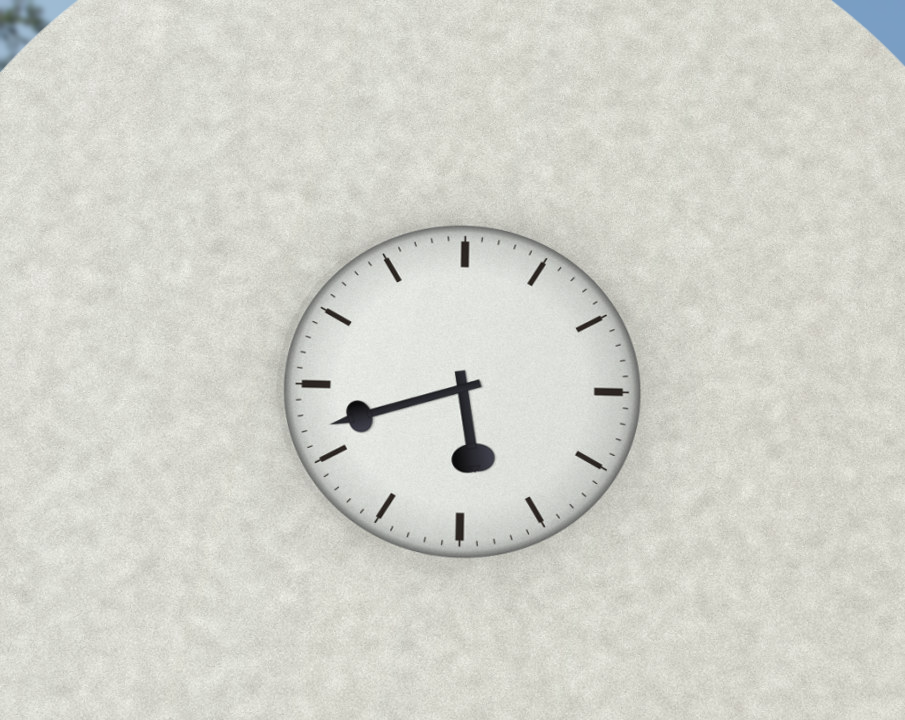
5:42
